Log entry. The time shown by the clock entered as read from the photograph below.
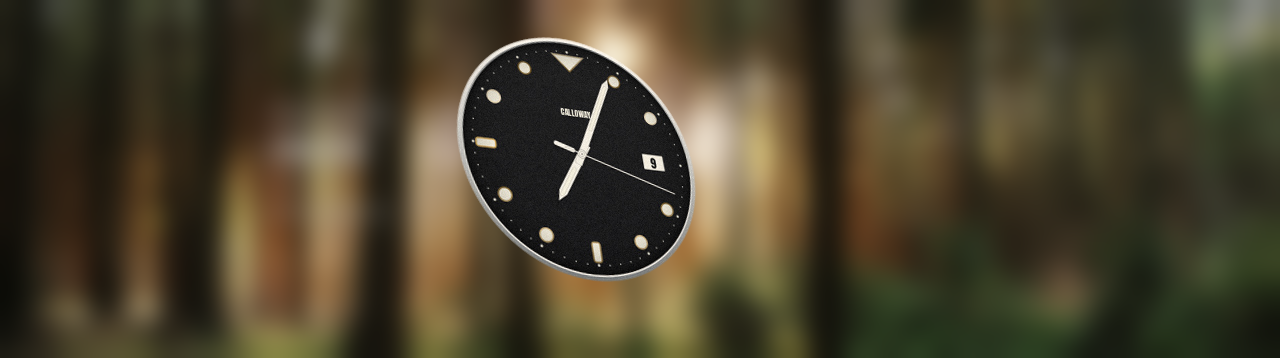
7:04:18
